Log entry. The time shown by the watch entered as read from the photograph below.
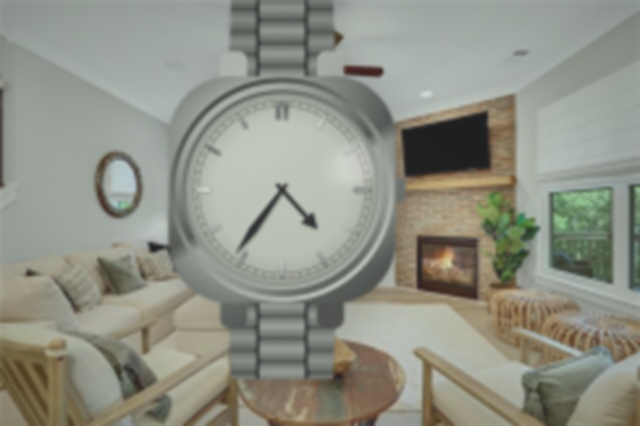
4:36
